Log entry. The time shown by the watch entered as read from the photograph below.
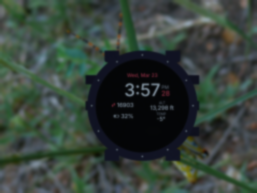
3:57
